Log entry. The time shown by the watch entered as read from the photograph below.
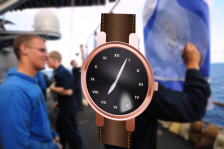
7:04
